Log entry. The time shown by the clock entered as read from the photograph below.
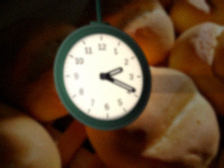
2:19
